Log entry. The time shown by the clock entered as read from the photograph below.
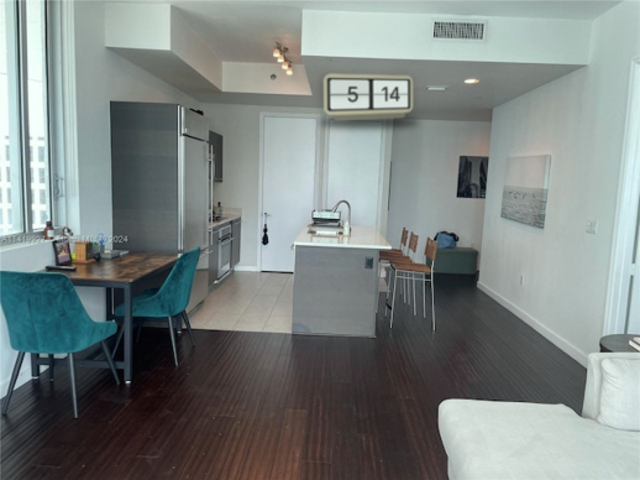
5:14
